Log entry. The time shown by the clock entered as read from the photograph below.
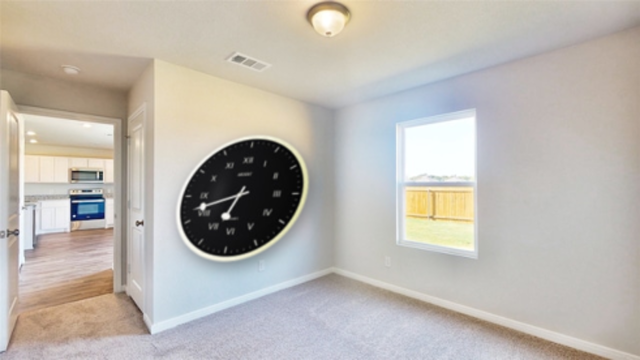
6:42
